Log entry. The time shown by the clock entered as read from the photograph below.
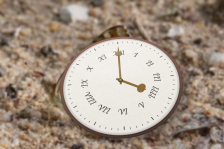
4:00
